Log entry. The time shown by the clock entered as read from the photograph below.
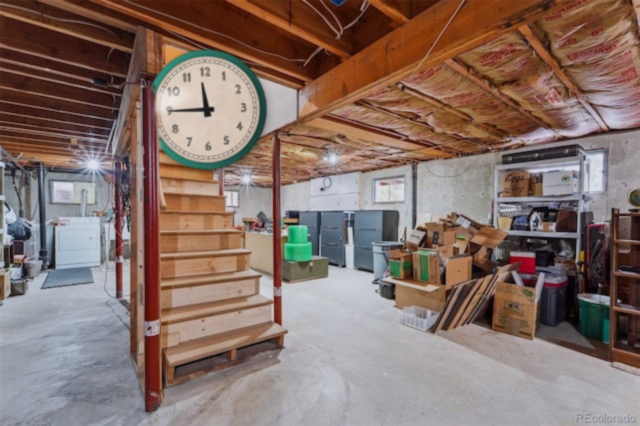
11:45
